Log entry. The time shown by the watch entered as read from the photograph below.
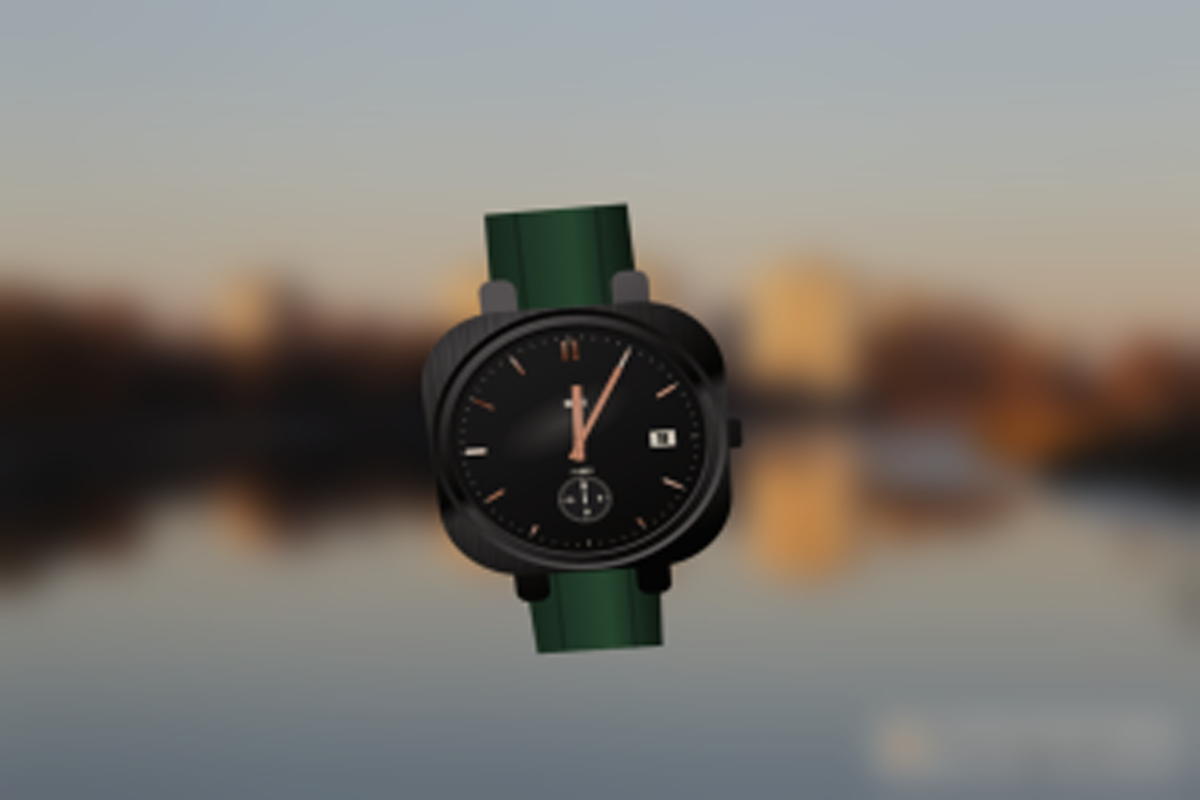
12:05
